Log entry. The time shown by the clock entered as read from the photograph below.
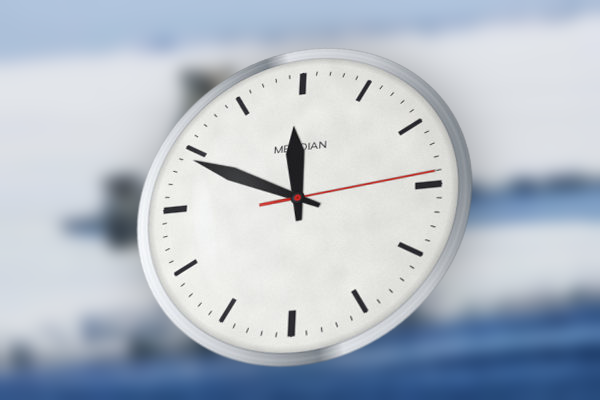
11:49:14
